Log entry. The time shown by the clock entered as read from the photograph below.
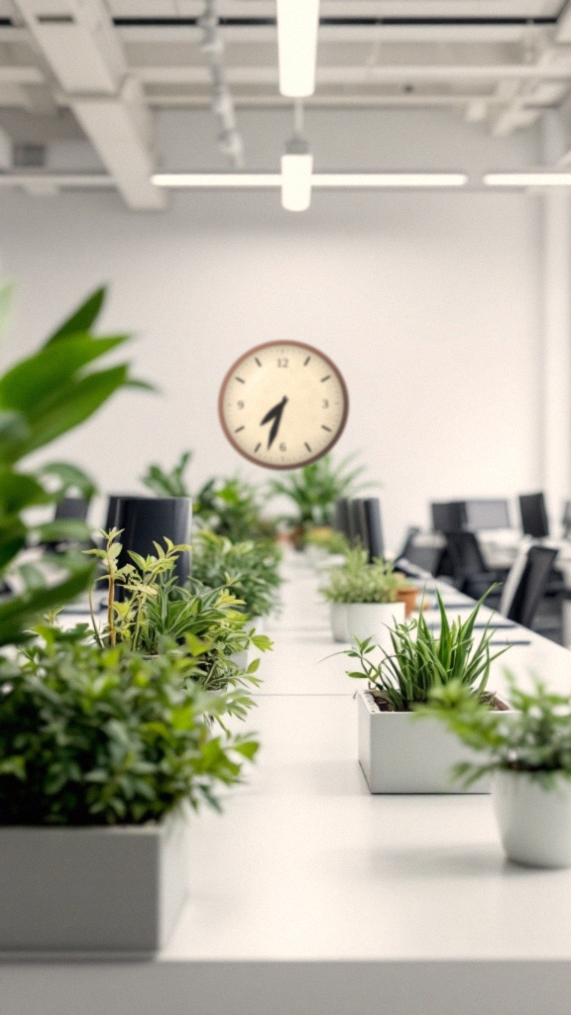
7:33
